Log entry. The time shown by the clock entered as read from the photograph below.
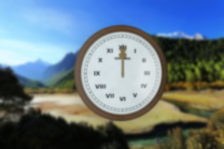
12:00
